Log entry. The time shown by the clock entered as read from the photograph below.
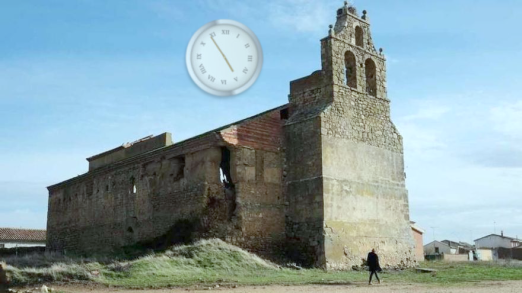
4:54
